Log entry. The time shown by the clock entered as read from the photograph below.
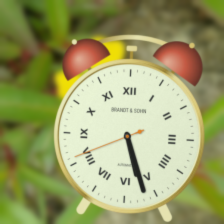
5:26:41
